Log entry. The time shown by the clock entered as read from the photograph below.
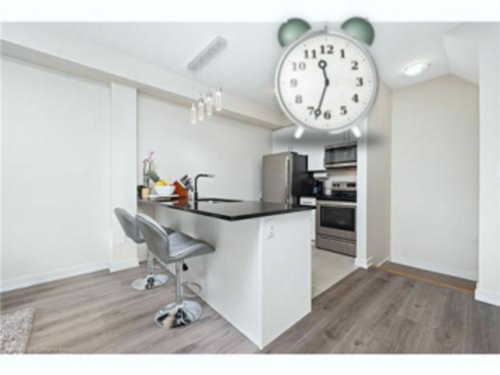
11:33
